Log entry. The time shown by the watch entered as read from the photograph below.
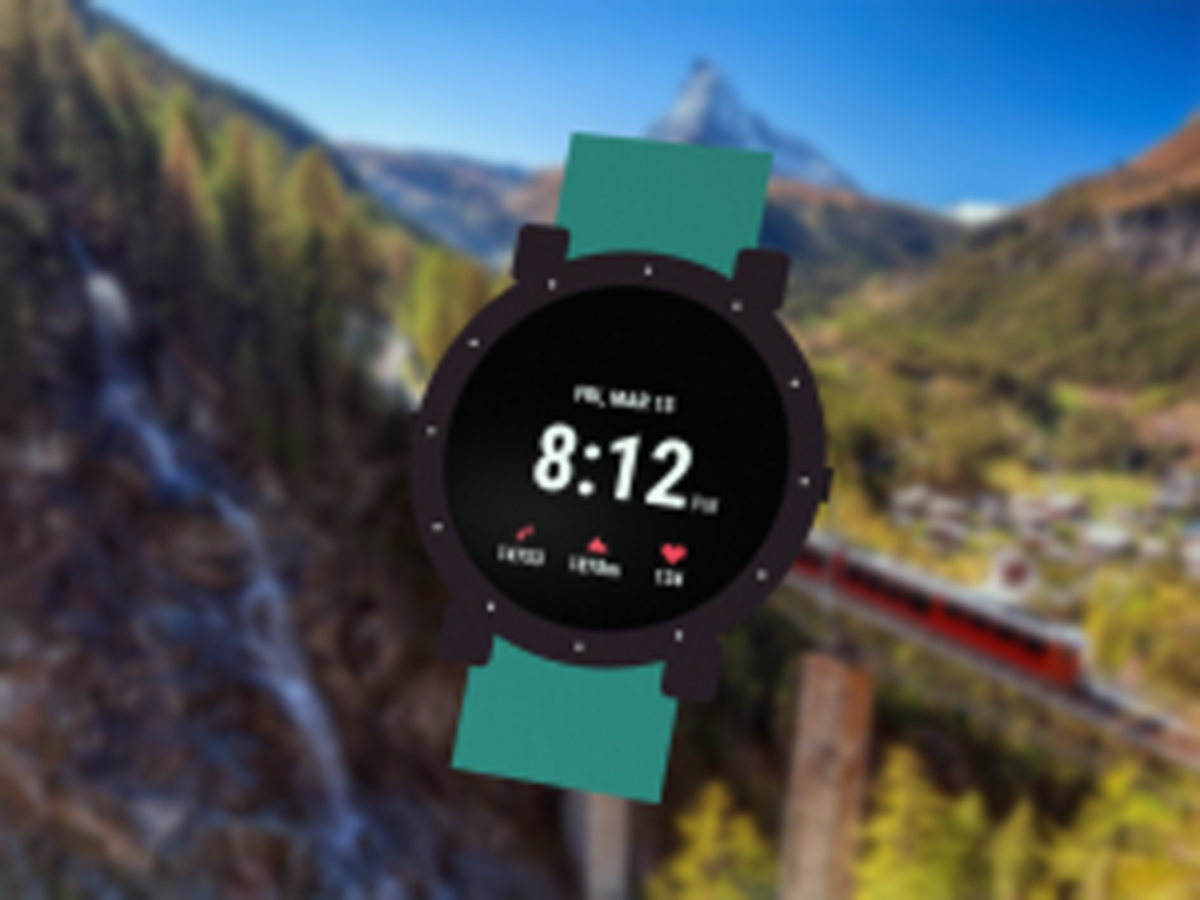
8:12
